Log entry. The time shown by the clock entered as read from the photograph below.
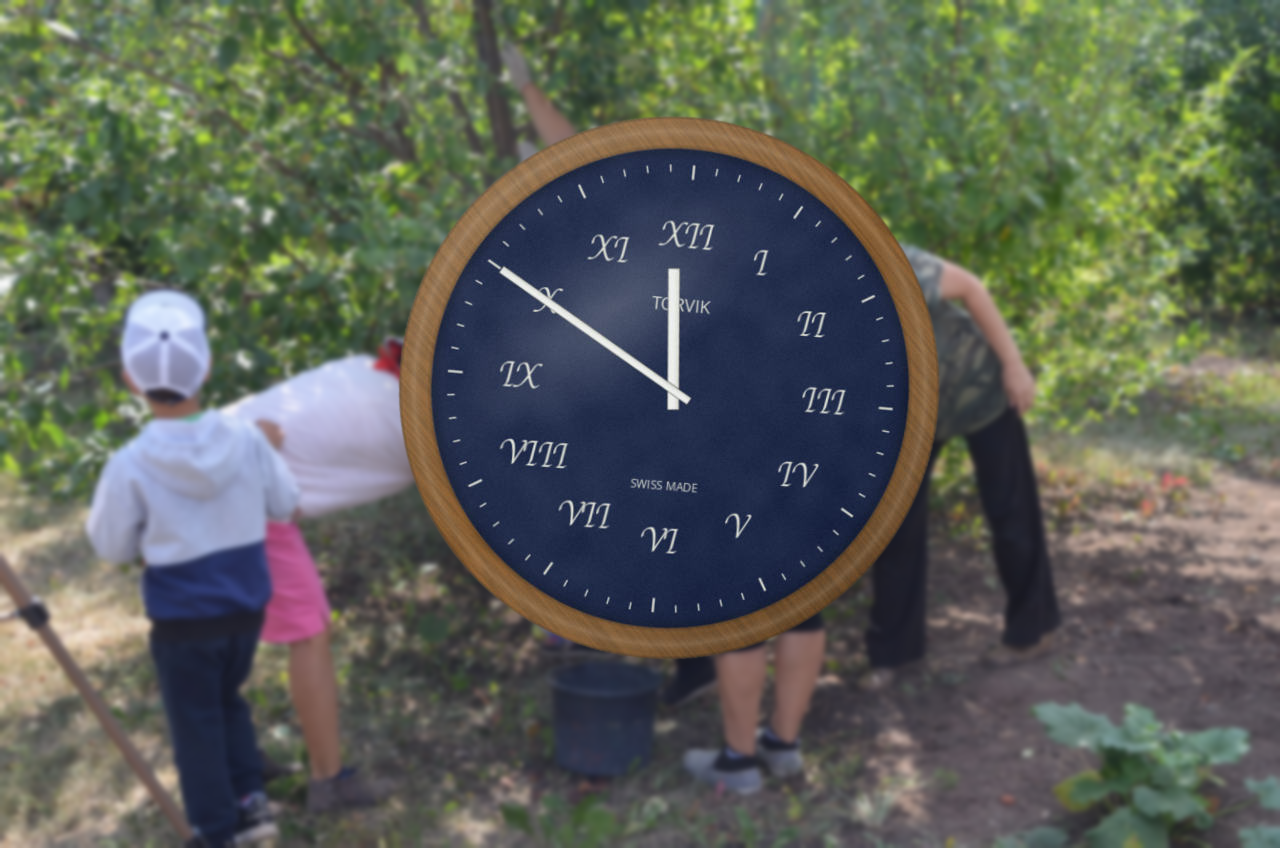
11:50
